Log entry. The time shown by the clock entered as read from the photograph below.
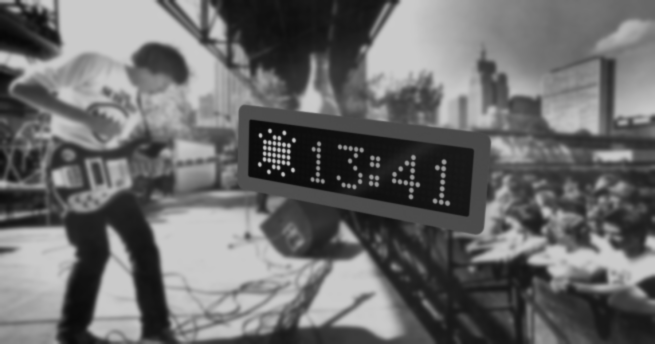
13:41
